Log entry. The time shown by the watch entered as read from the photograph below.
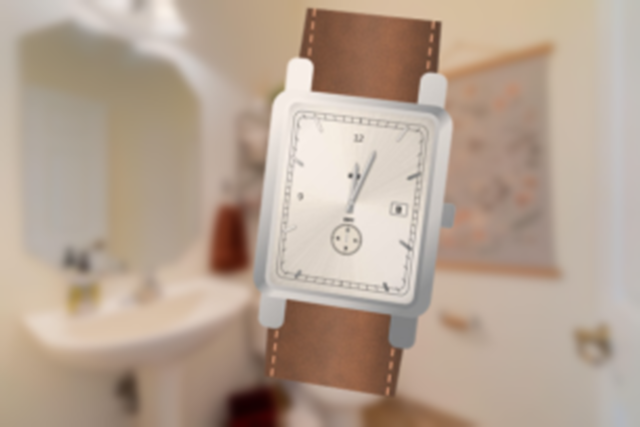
12:03
